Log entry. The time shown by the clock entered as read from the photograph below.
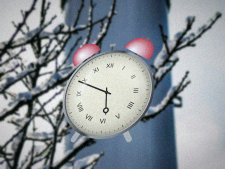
5:49
